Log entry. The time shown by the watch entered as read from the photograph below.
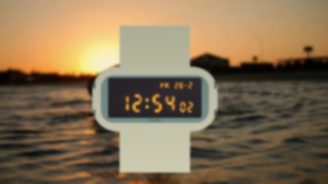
12:54
